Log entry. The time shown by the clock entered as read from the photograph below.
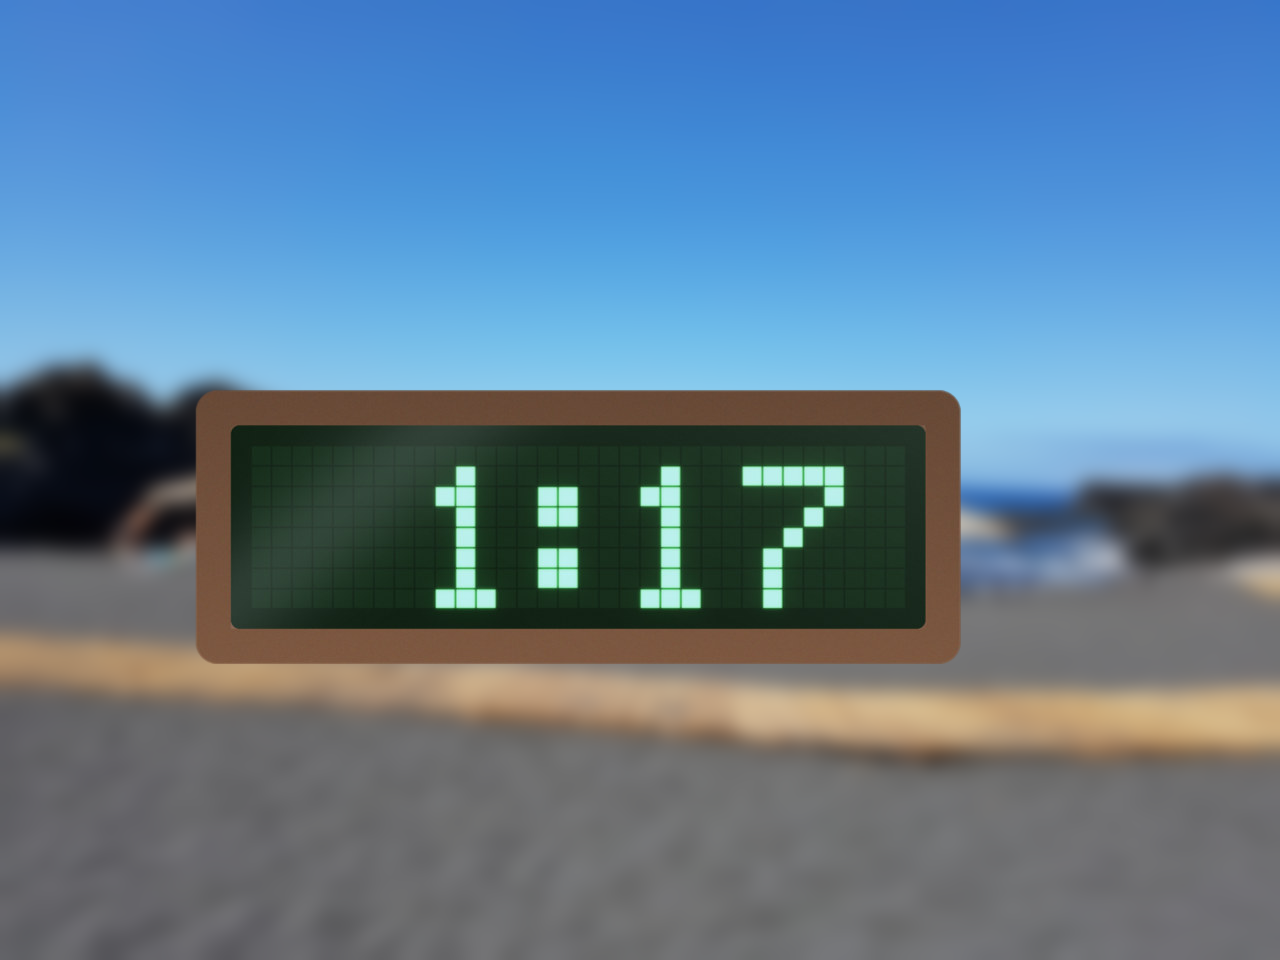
1:17
